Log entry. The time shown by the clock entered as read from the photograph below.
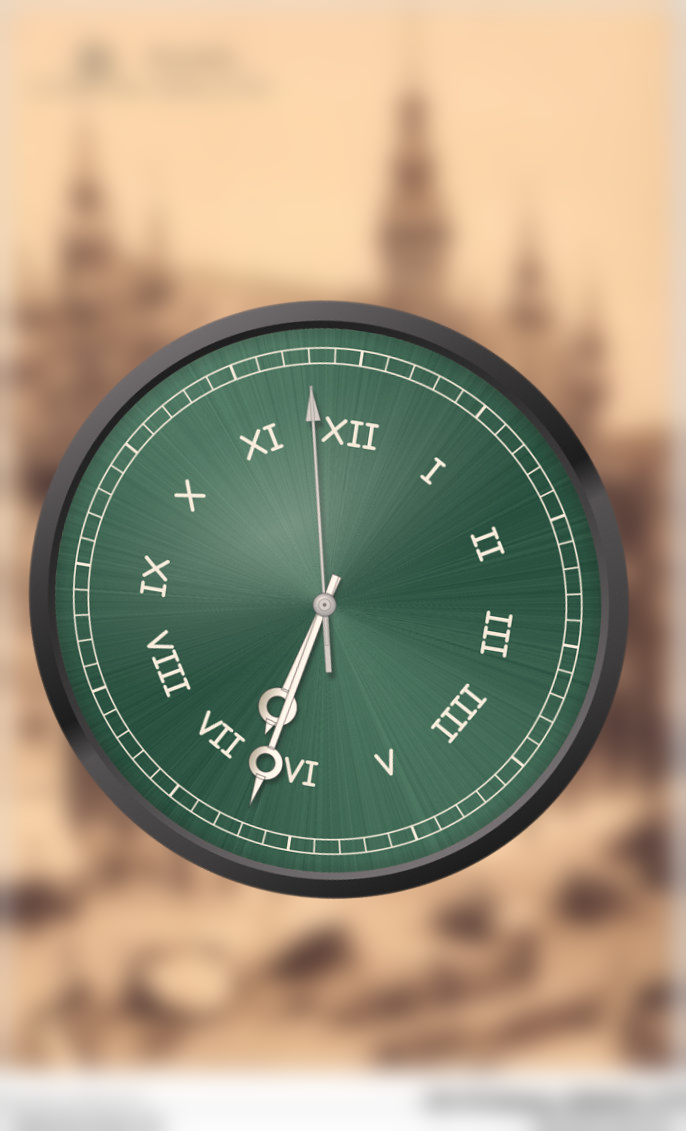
6:31:58
